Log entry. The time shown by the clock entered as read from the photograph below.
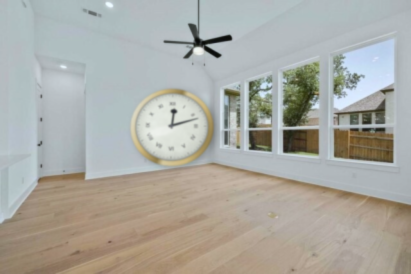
12:12
